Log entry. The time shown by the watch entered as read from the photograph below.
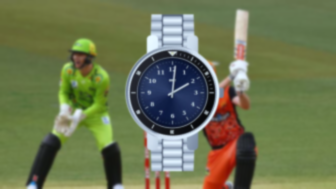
2:01
